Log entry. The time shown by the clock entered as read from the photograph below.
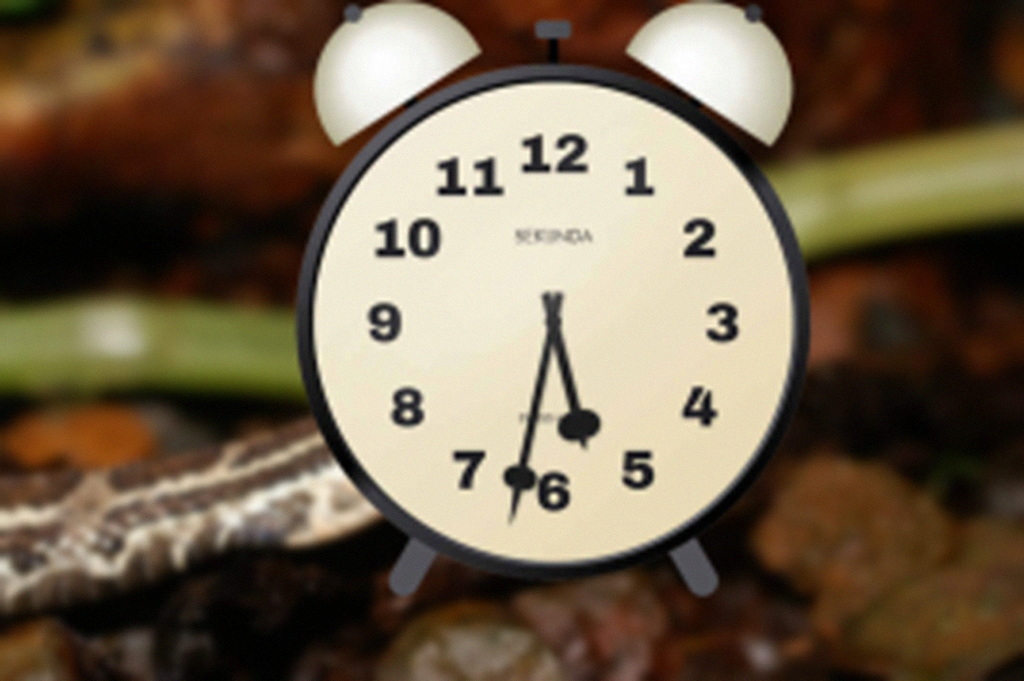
5:32
